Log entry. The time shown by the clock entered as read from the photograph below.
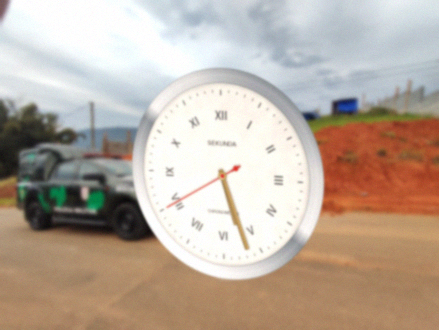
5:26:40
